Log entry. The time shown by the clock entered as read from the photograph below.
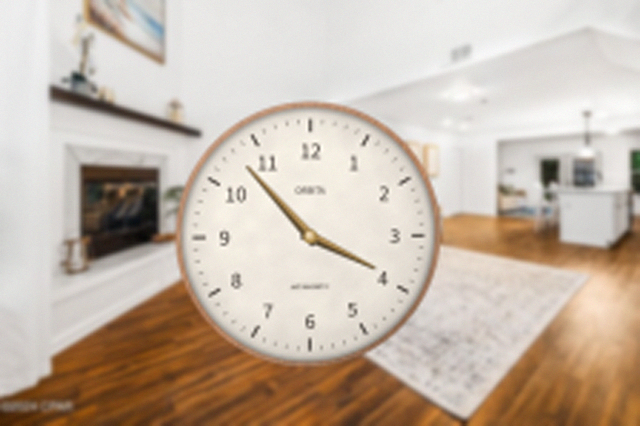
3:53
